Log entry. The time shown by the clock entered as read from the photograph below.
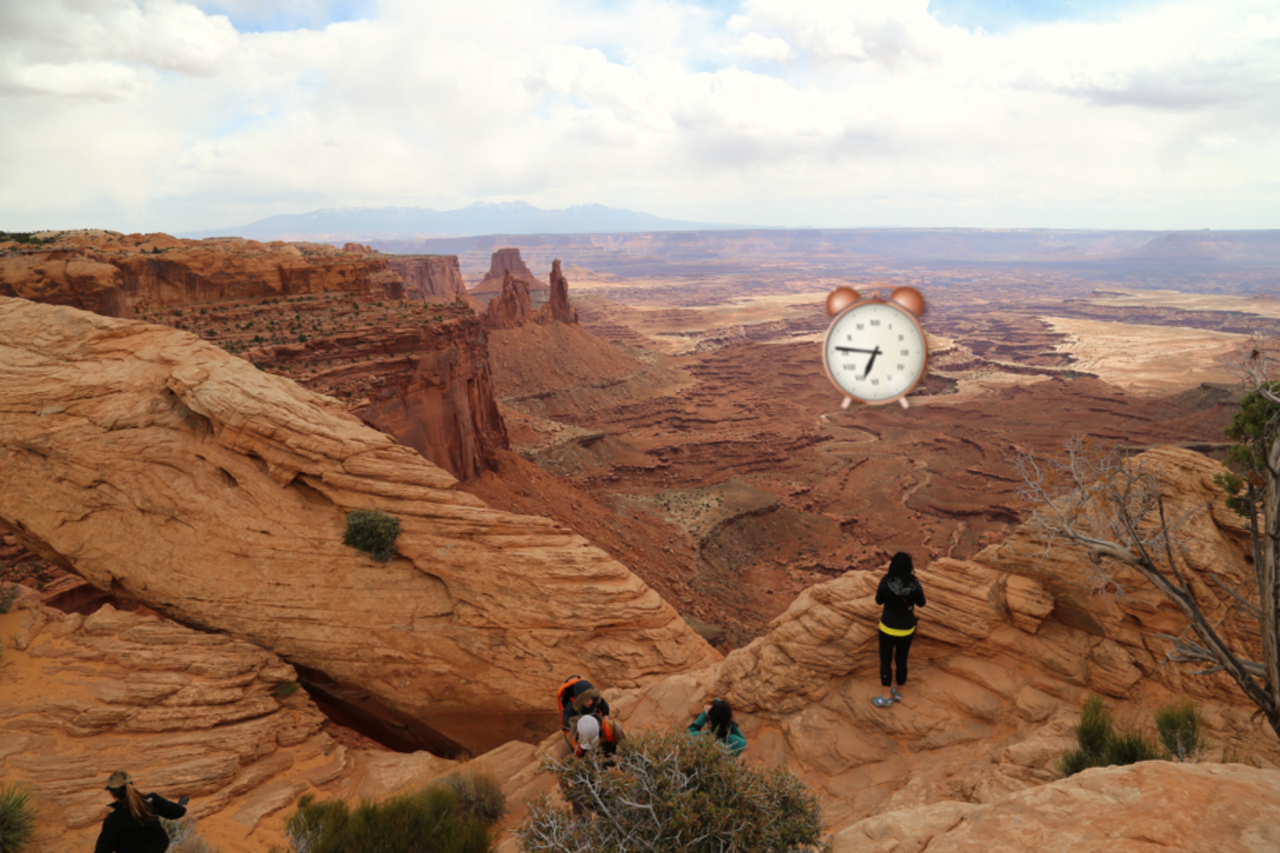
6:46
